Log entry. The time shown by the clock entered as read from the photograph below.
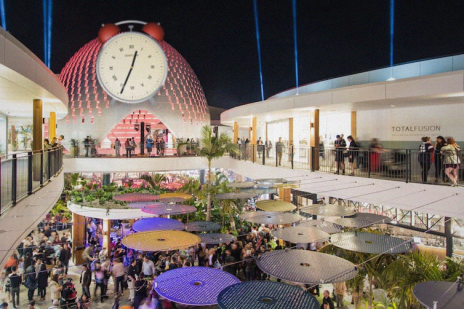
12:34
